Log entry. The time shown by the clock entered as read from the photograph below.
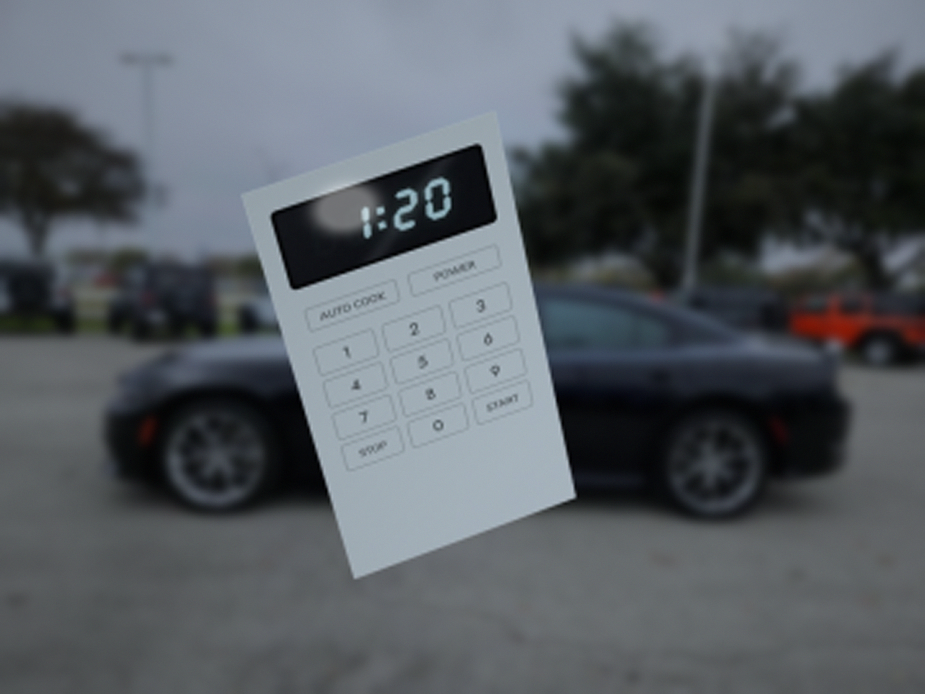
1:20
